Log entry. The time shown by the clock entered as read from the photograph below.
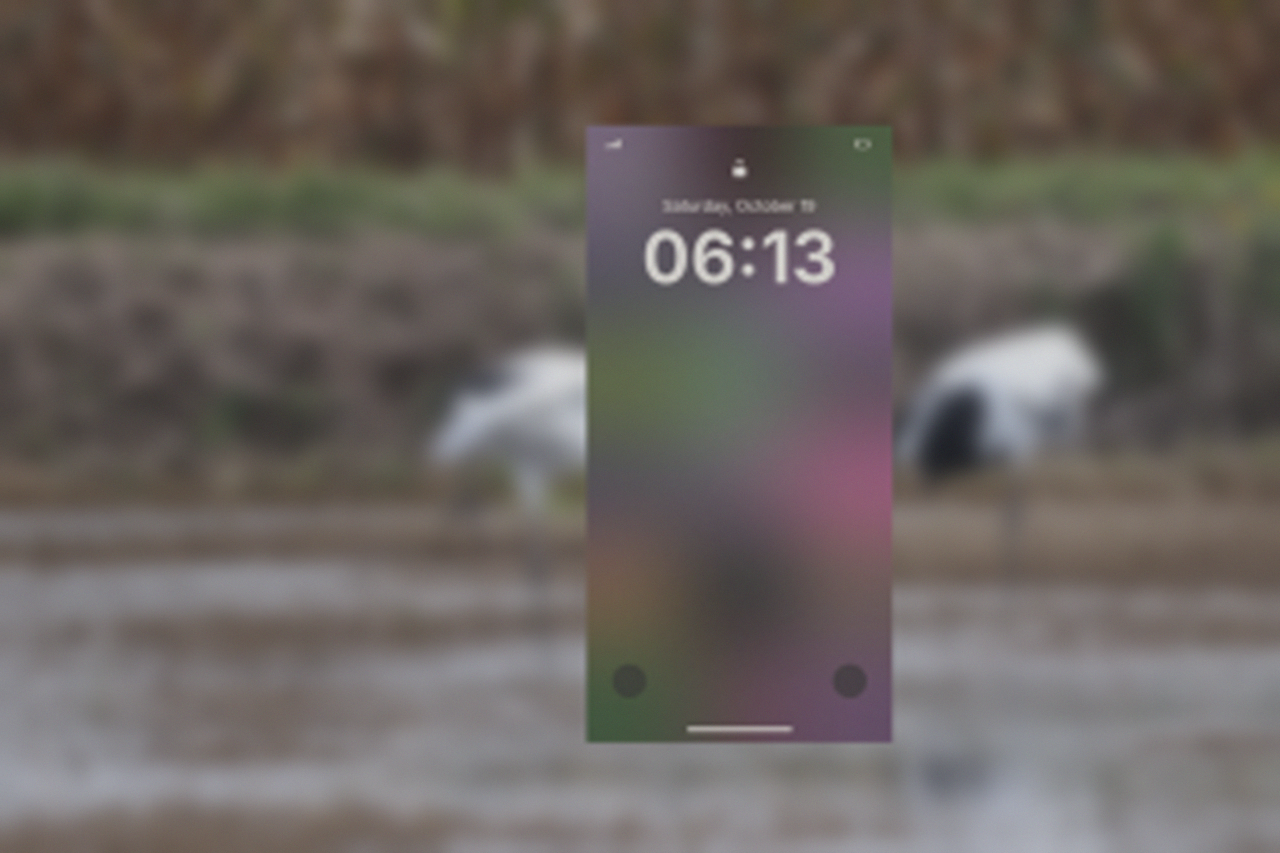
6:13
